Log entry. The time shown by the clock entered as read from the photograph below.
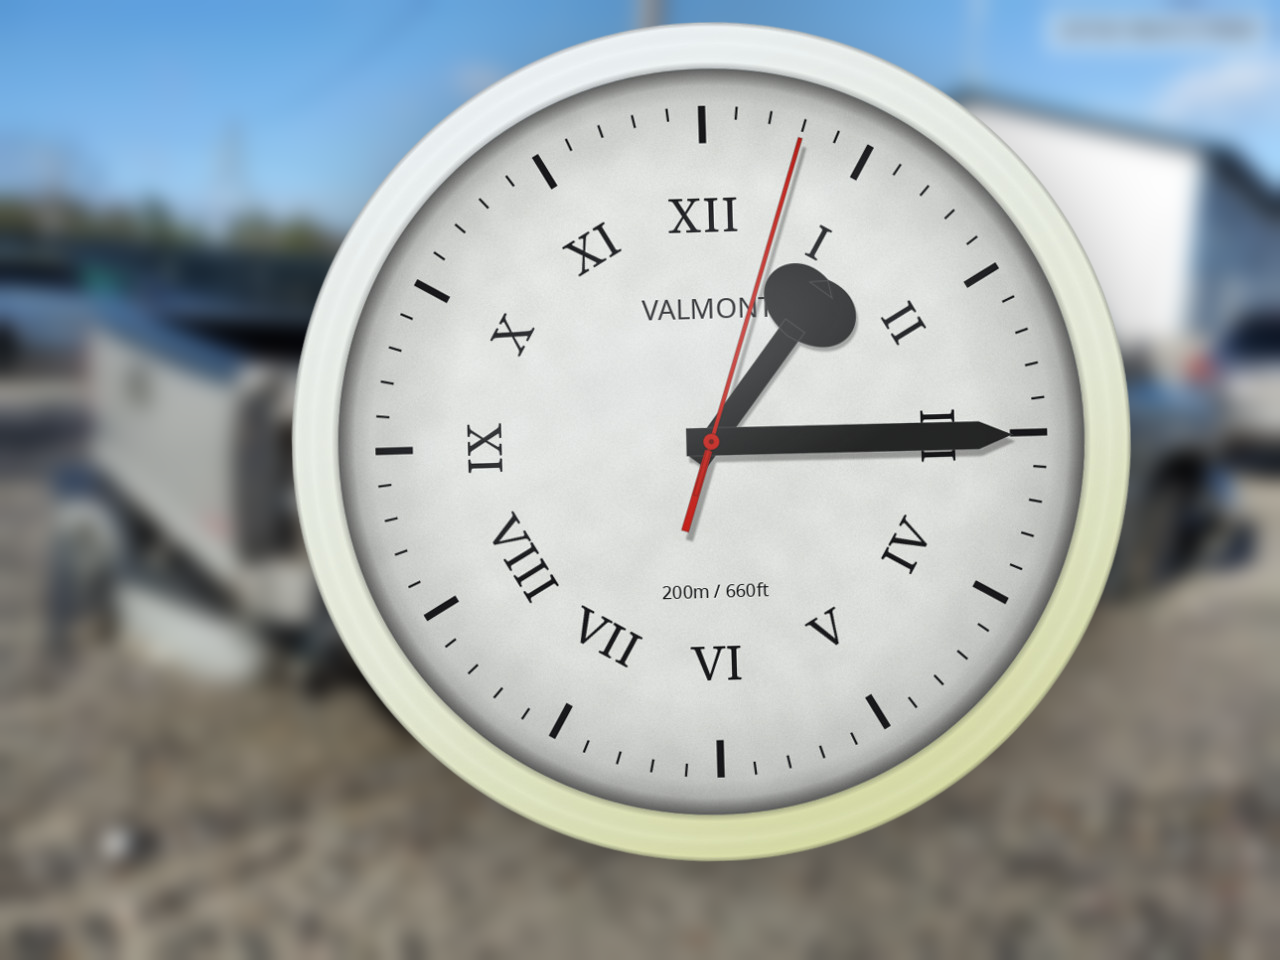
1:15:03
